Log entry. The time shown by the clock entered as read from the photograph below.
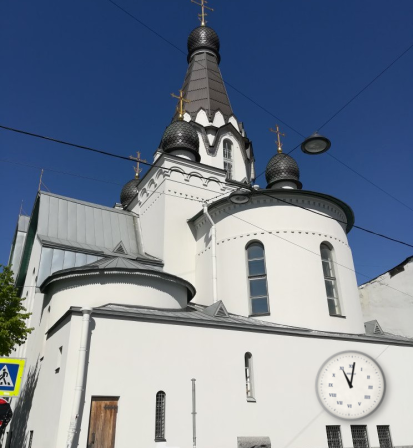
11:01
